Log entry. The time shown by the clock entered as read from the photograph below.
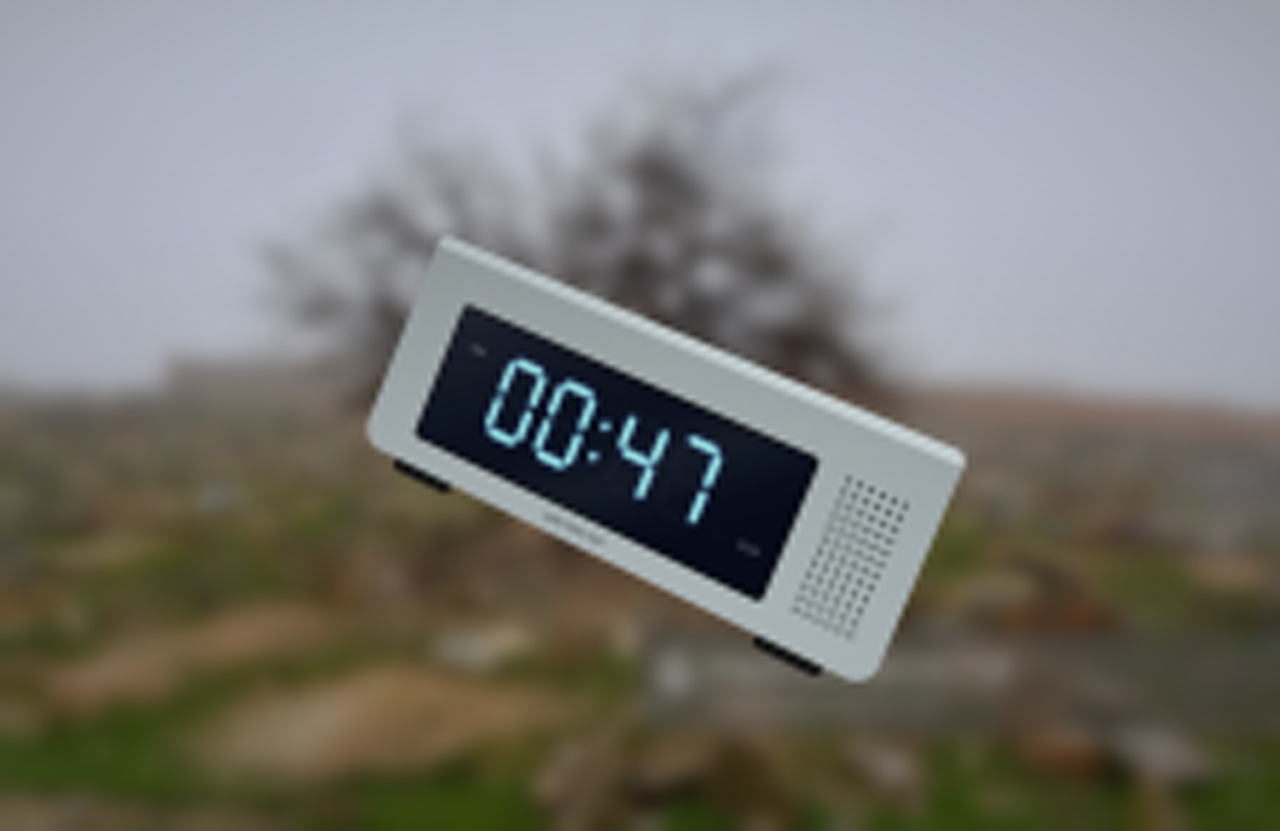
0:47
